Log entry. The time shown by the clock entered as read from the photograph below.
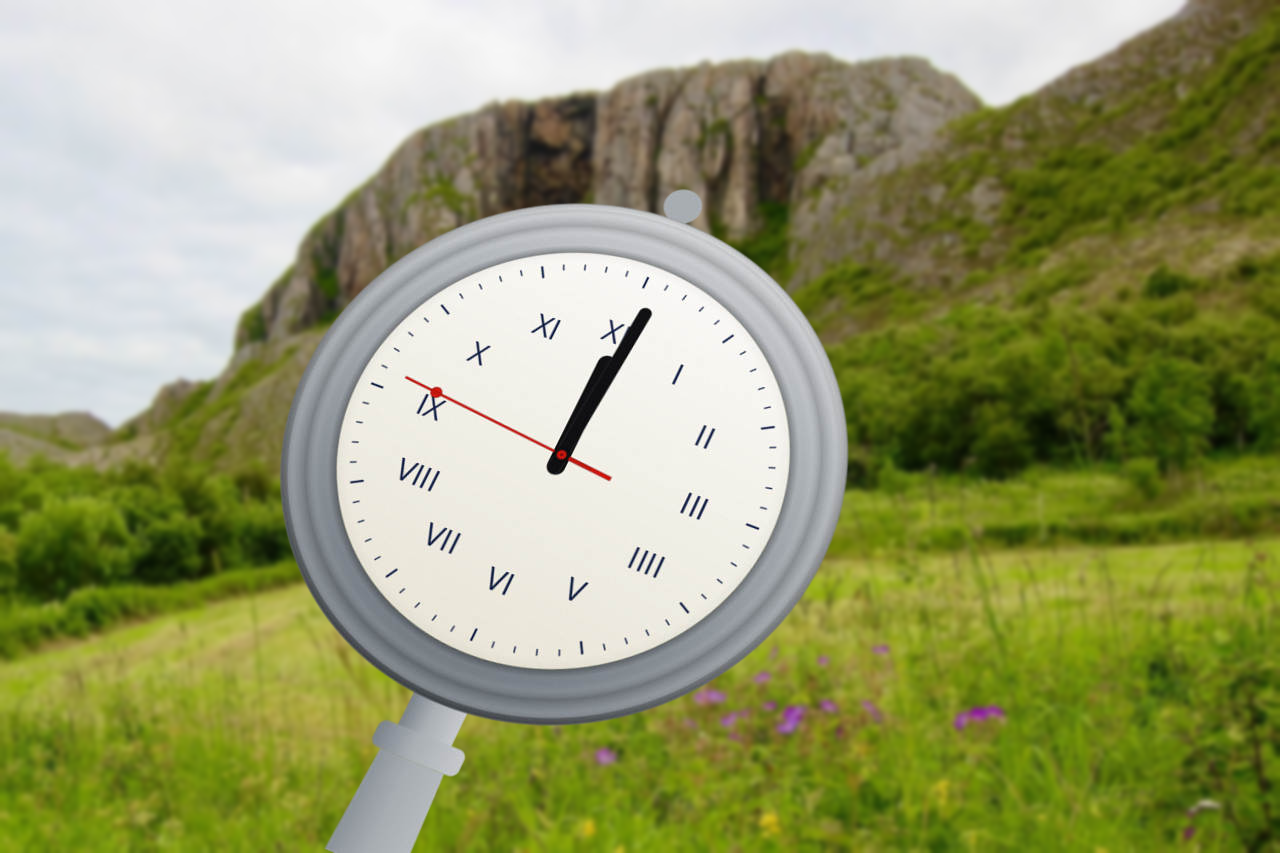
12:00:46
